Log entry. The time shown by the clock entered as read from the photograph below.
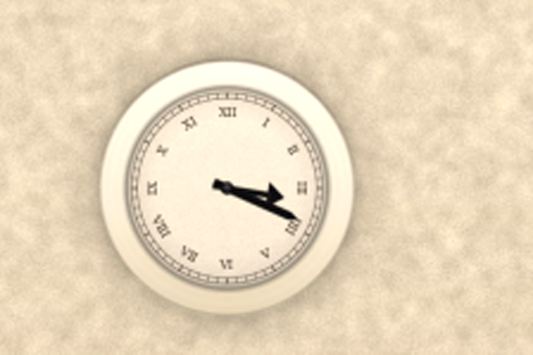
3:19
